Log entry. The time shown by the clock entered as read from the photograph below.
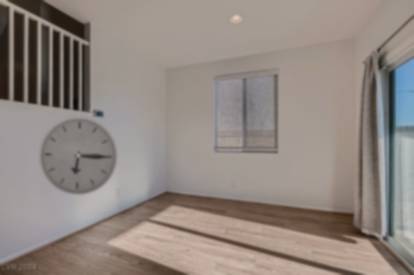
6:15
